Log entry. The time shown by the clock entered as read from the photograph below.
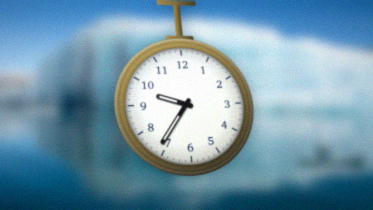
9:36
